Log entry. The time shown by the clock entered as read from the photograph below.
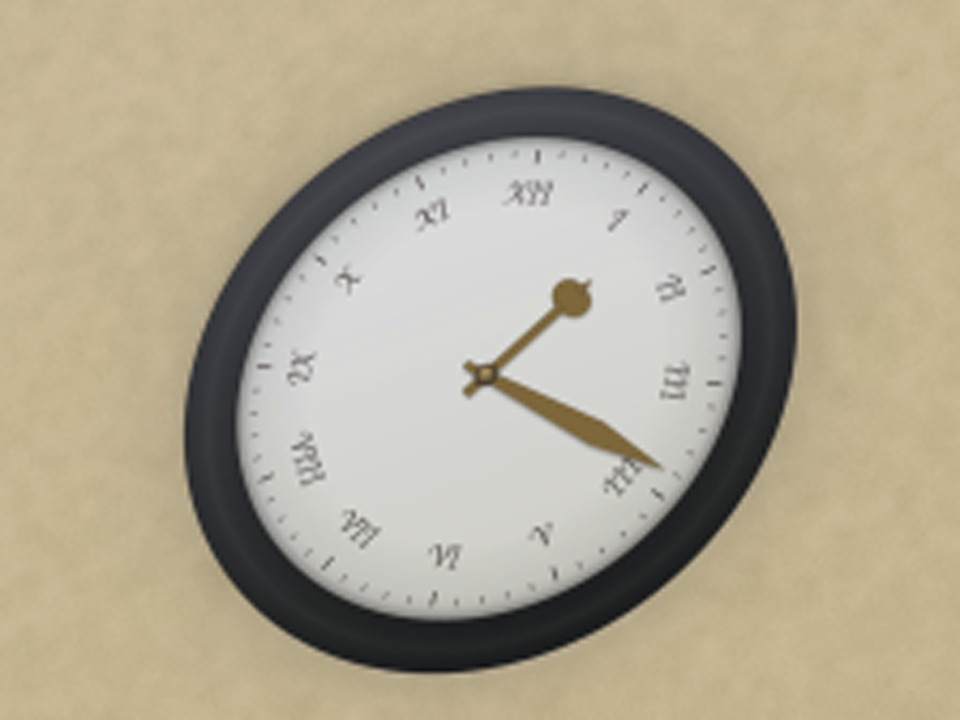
1:19
